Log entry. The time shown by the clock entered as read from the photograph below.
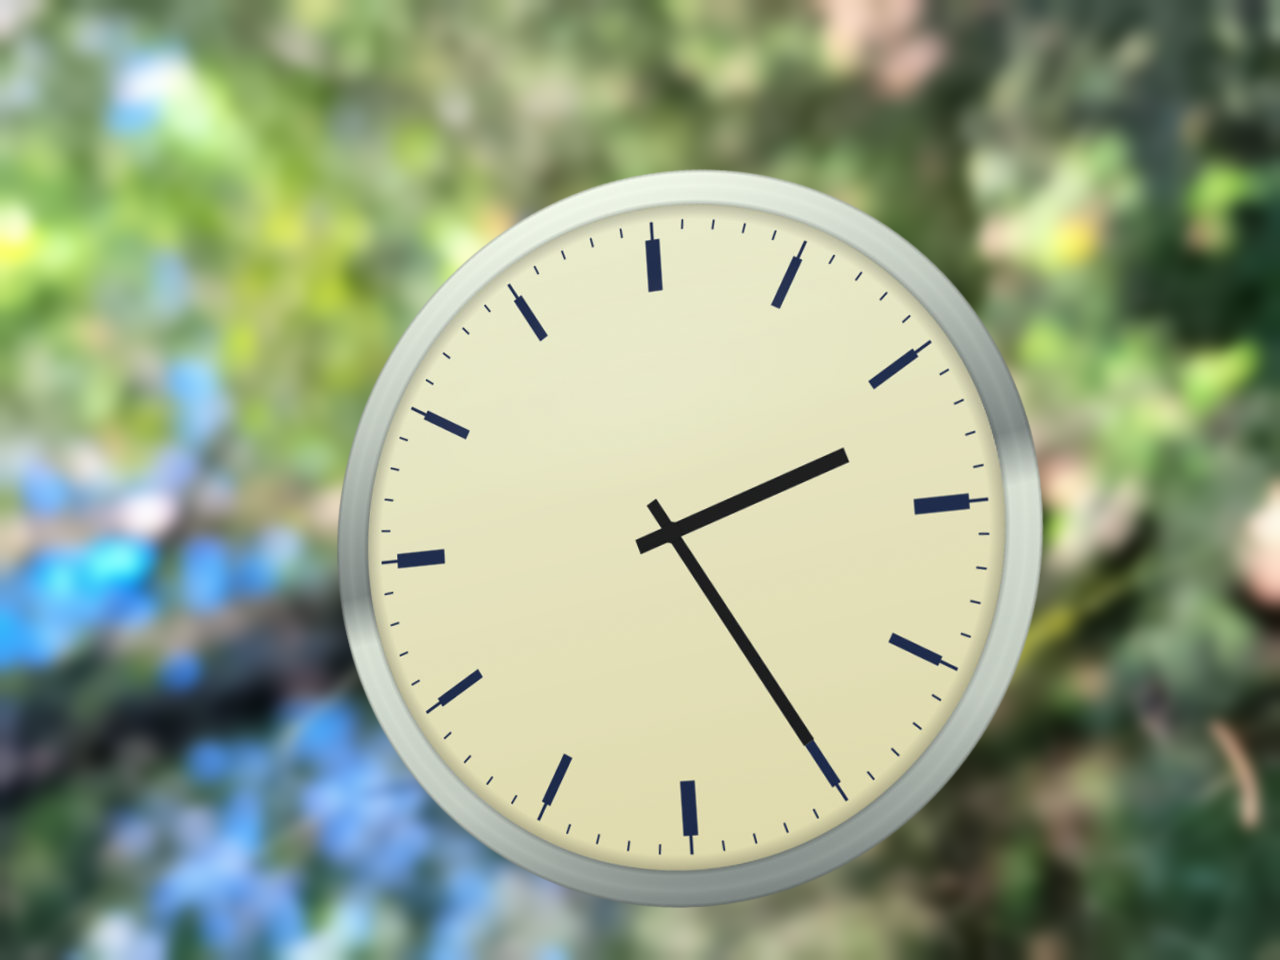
2:25
